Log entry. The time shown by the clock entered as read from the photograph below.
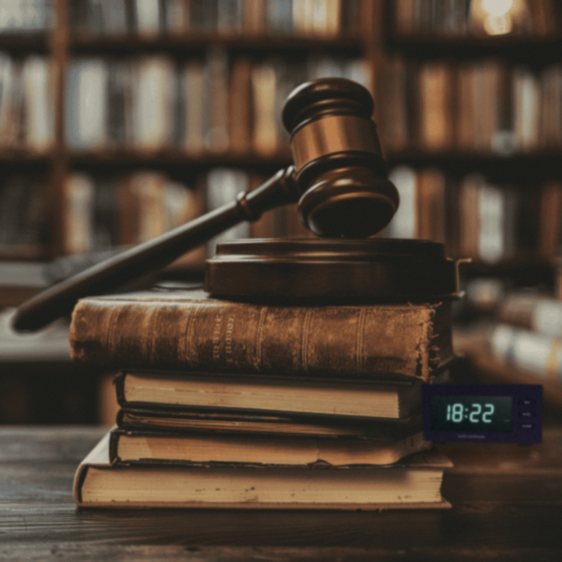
18:22
